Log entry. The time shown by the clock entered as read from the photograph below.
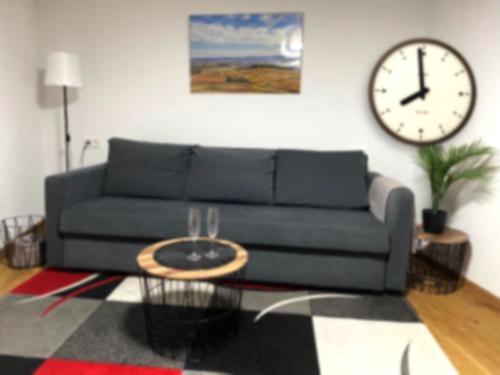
7:59
